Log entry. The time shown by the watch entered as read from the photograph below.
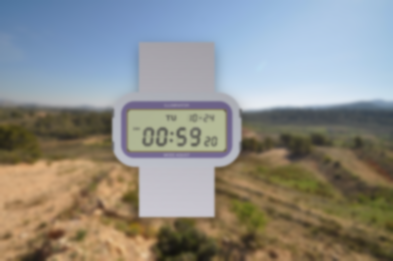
0:59
